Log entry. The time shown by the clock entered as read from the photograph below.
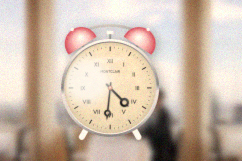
4:31
